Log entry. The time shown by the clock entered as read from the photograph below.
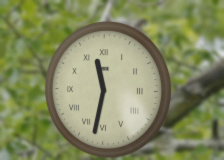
11:32
